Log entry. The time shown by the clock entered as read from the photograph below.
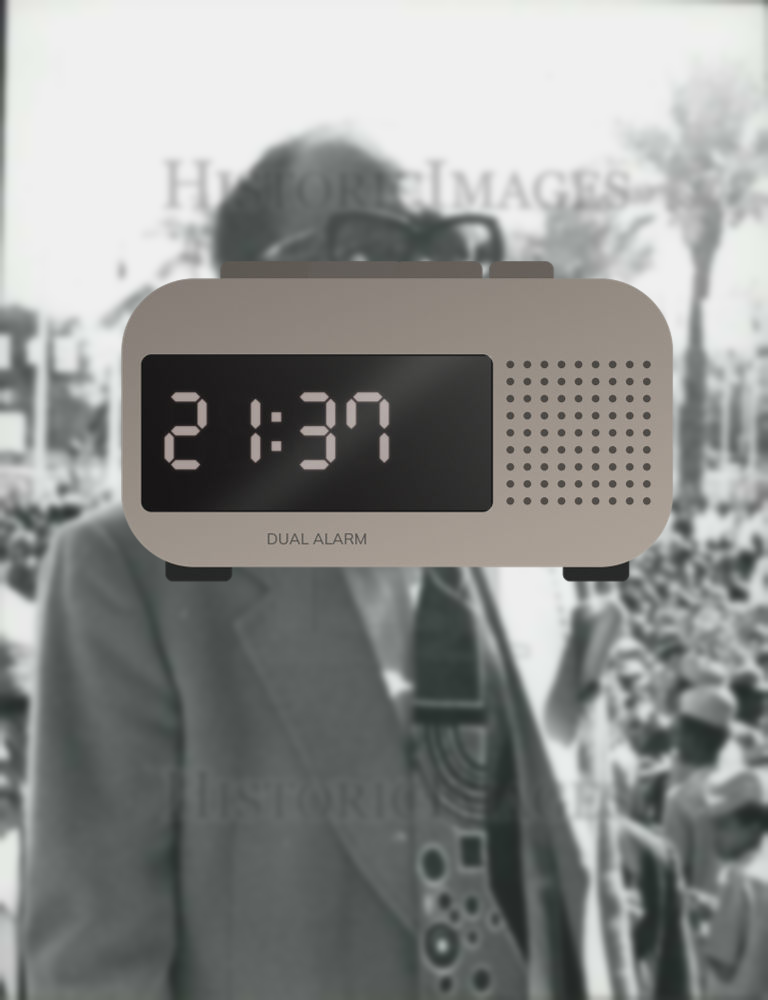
21:37
